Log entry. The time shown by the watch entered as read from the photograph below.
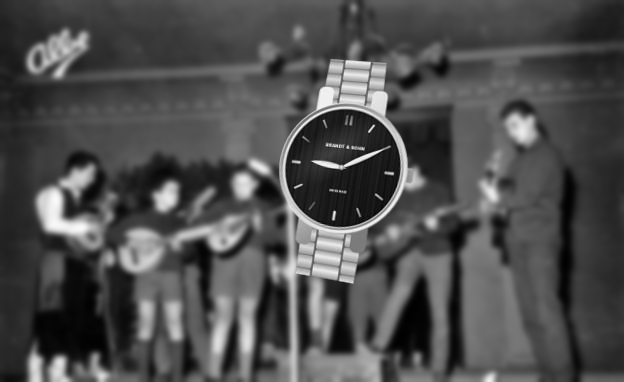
9:10
